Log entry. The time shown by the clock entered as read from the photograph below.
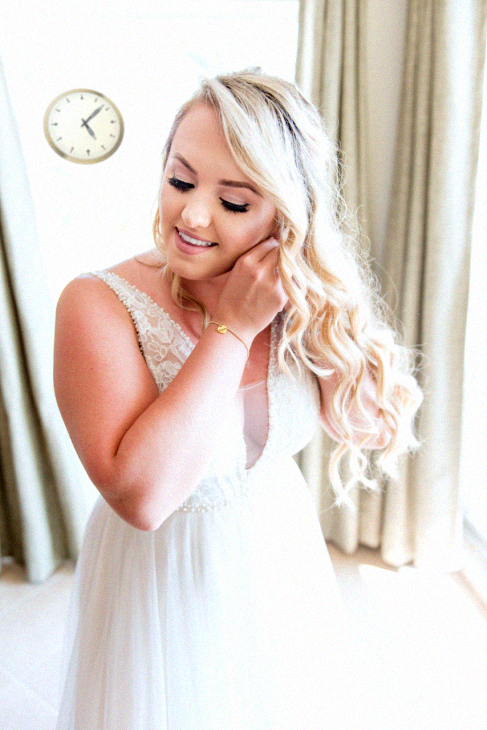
5:08
